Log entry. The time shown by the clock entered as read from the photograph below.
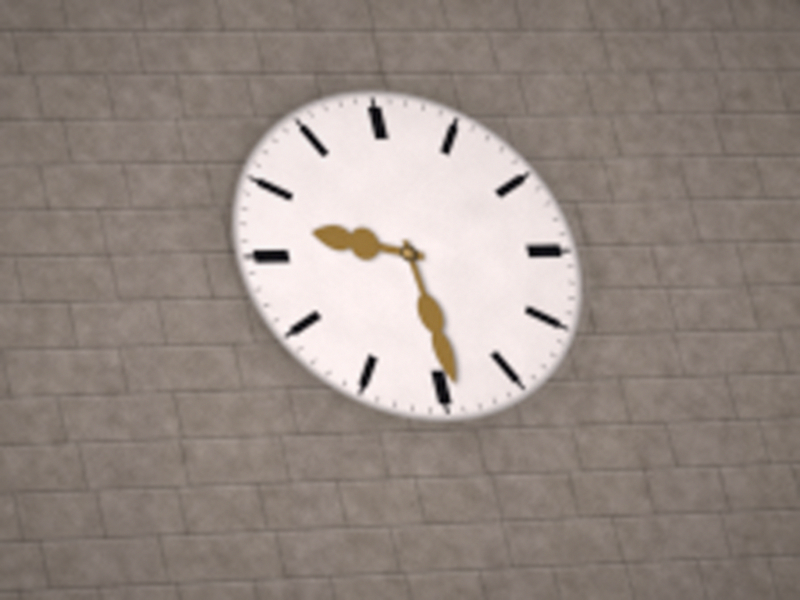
9:29
